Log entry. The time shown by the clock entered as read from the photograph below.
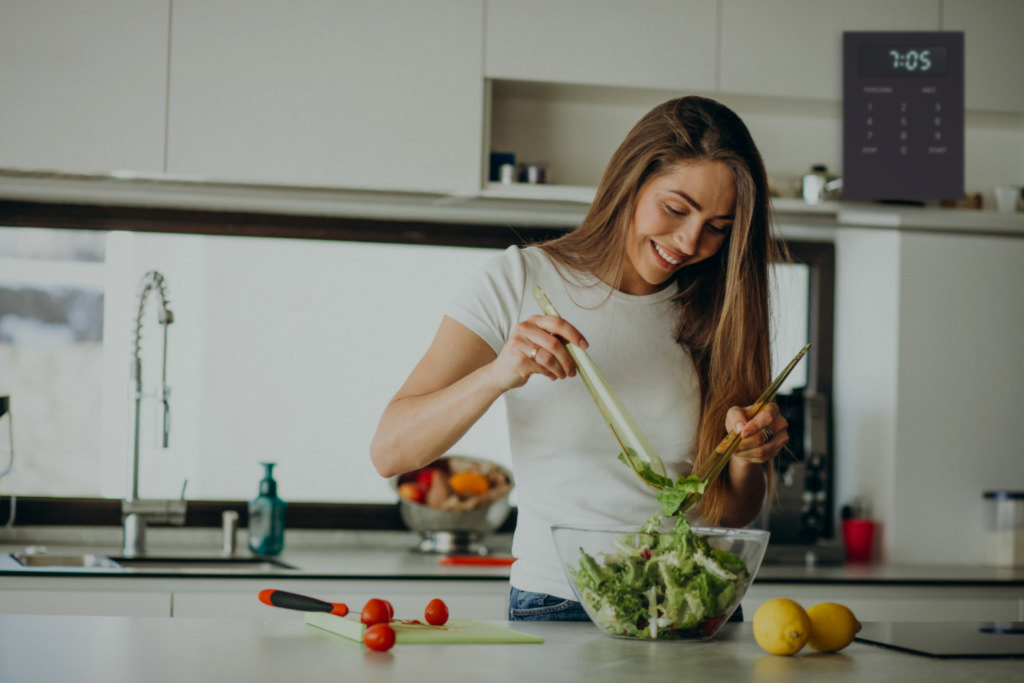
7:05
